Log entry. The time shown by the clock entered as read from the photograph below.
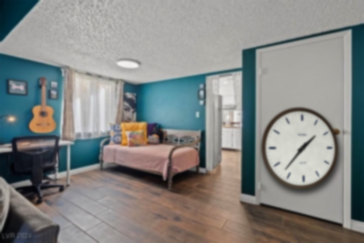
1:37
